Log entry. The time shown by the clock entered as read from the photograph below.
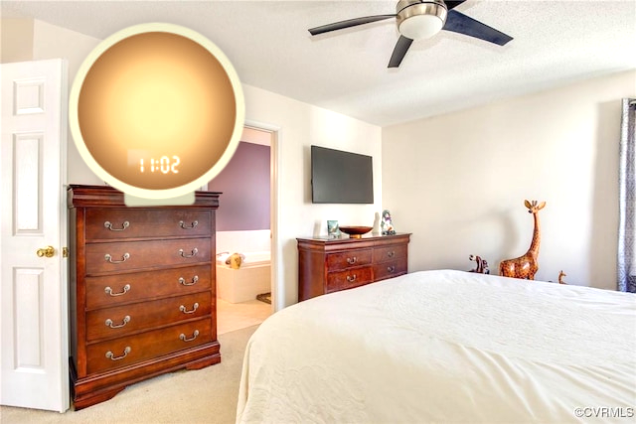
11:02
